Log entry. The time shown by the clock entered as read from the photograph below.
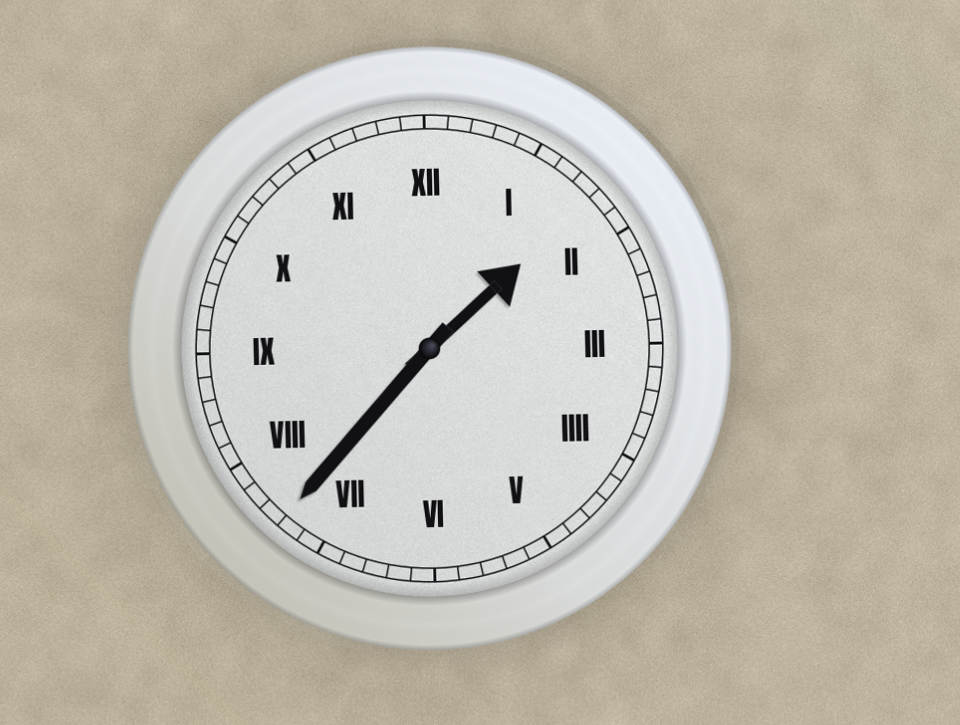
1:37
